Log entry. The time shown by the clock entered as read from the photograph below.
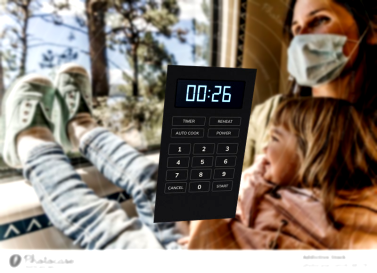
0:26
